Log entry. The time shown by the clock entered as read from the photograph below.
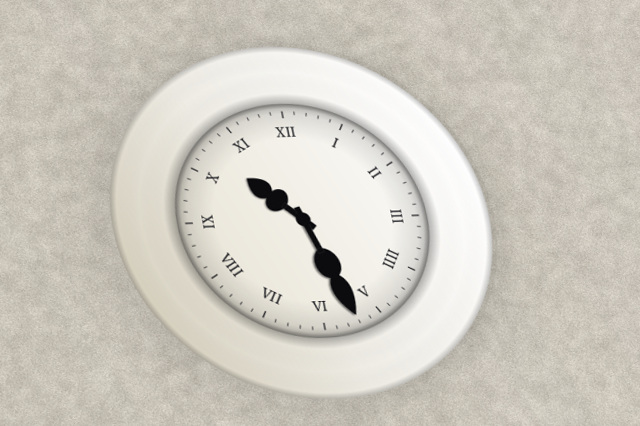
10:27
